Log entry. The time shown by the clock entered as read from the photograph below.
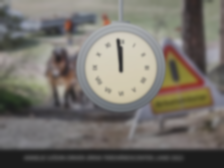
11:59
